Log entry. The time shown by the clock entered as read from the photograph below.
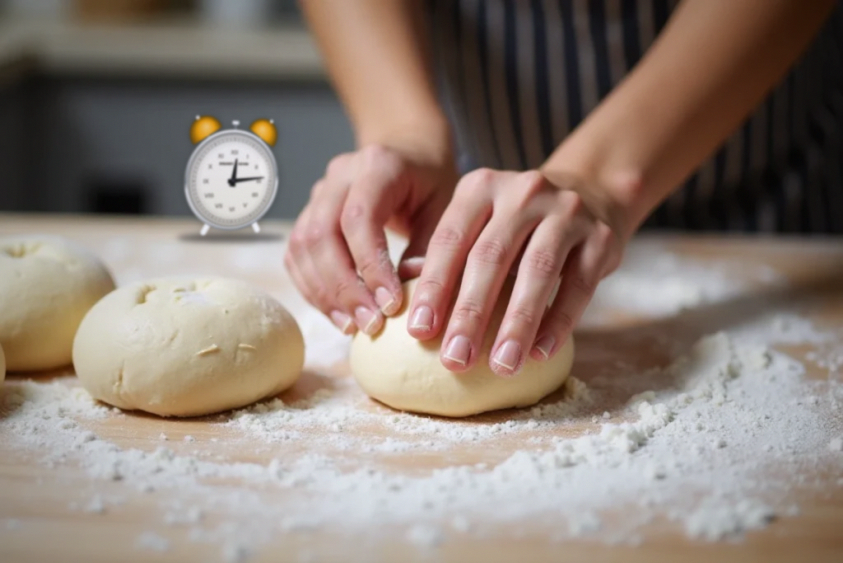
12:14
